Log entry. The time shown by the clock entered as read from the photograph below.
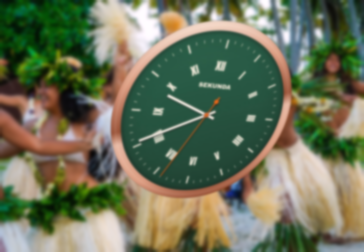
9:40:34
